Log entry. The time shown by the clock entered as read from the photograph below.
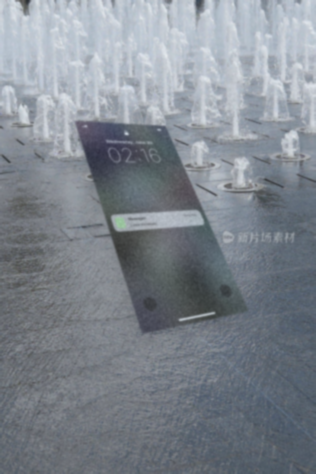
2:16
